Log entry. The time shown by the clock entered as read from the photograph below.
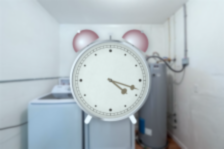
4:18
